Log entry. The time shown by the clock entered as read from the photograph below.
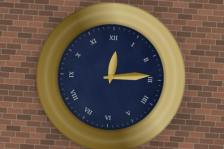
12:14
